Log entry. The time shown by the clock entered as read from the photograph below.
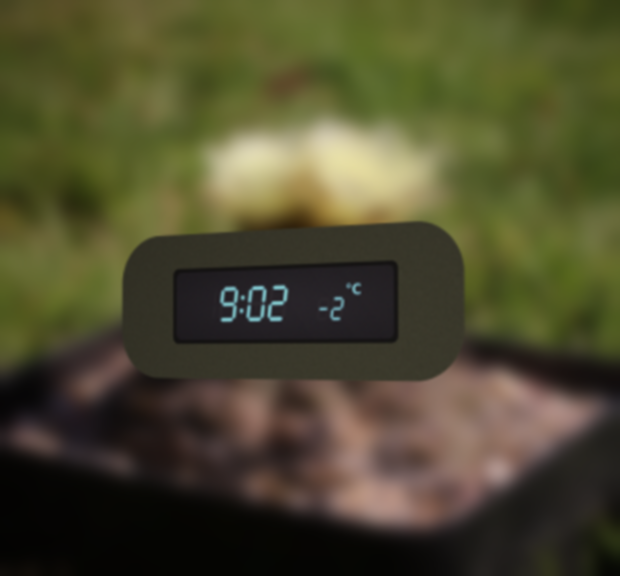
9:02
